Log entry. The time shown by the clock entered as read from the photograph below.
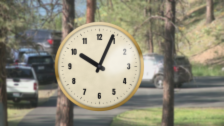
10:04
